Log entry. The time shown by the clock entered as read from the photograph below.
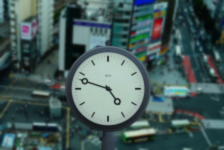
4:48
